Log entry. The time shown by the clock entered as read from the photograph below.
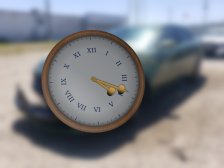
4:19
